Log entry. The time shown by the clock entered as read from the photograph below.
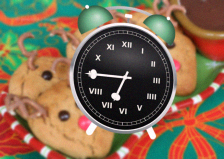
6:45
